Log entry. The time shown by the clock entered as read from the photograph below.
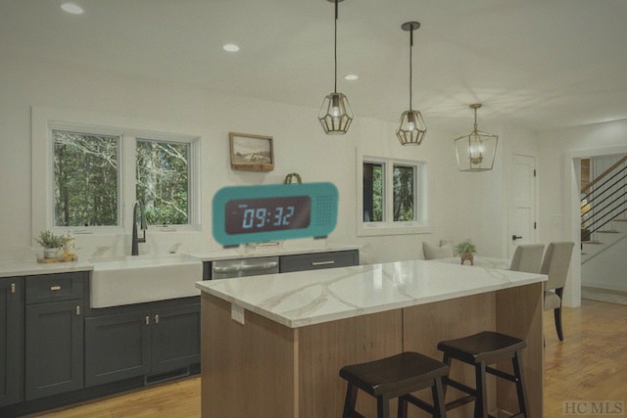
9:32
